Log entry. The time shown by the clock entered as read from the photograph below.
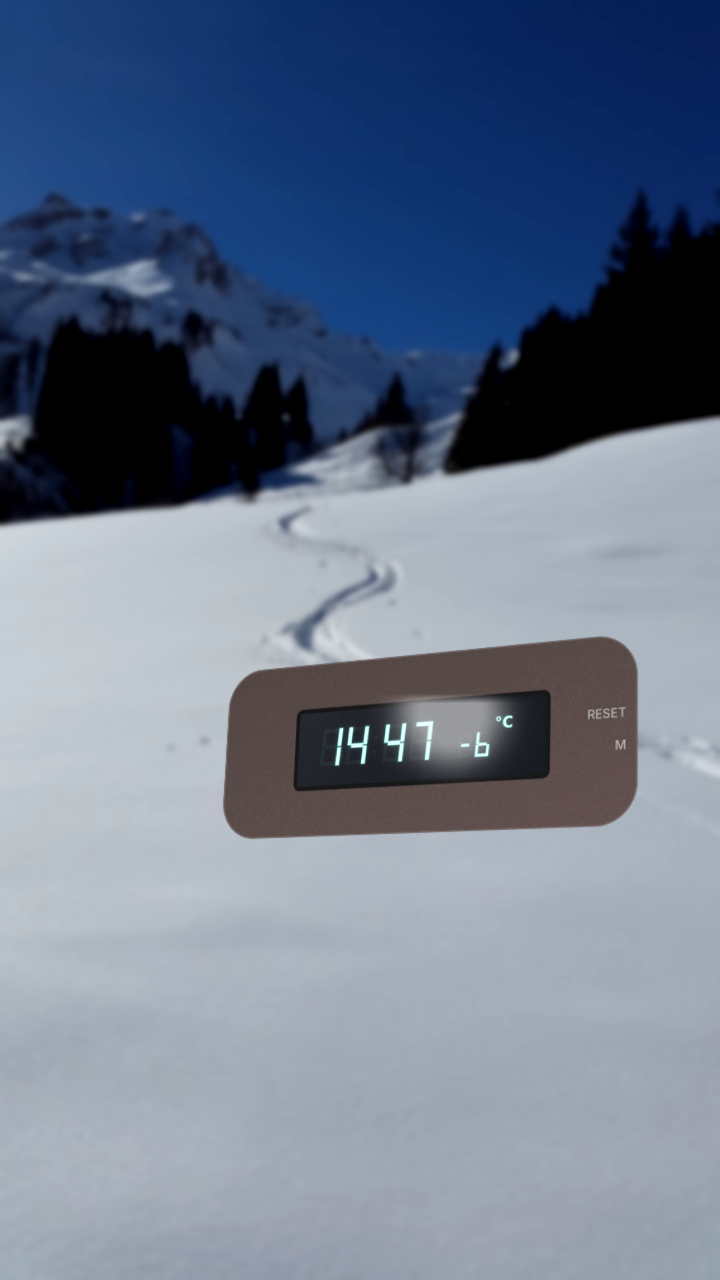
14:47
